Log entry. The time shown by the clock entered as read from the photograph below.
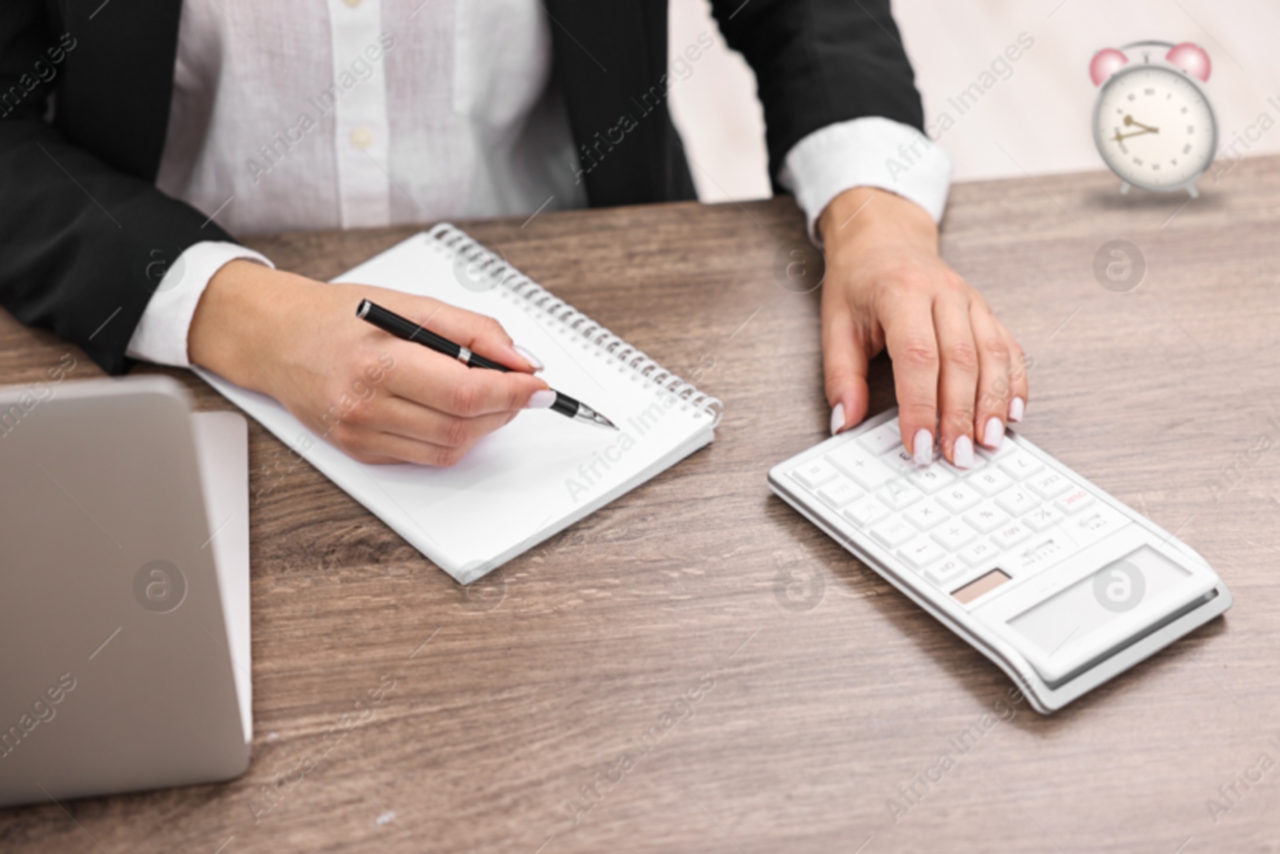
9:43
